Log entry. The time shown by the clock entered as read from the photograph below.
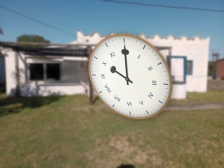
10:00
